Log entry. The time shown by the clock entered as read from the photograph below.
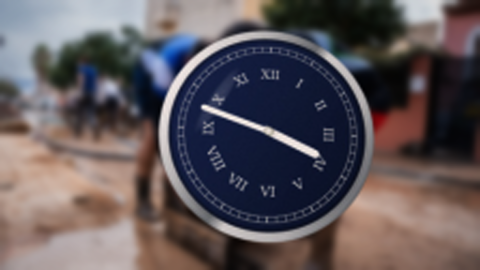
3:48
